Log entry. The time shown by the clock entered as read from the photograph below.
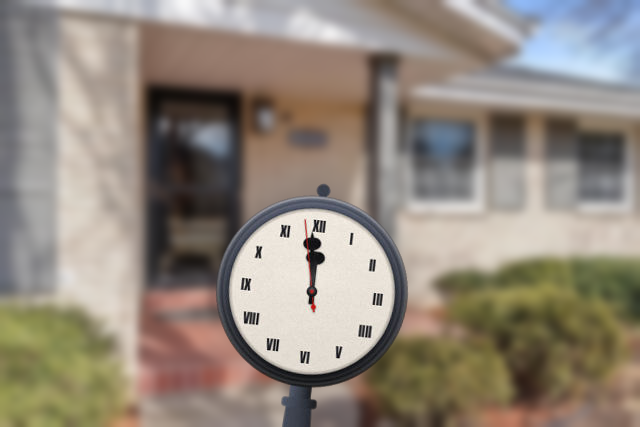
11:58:58
